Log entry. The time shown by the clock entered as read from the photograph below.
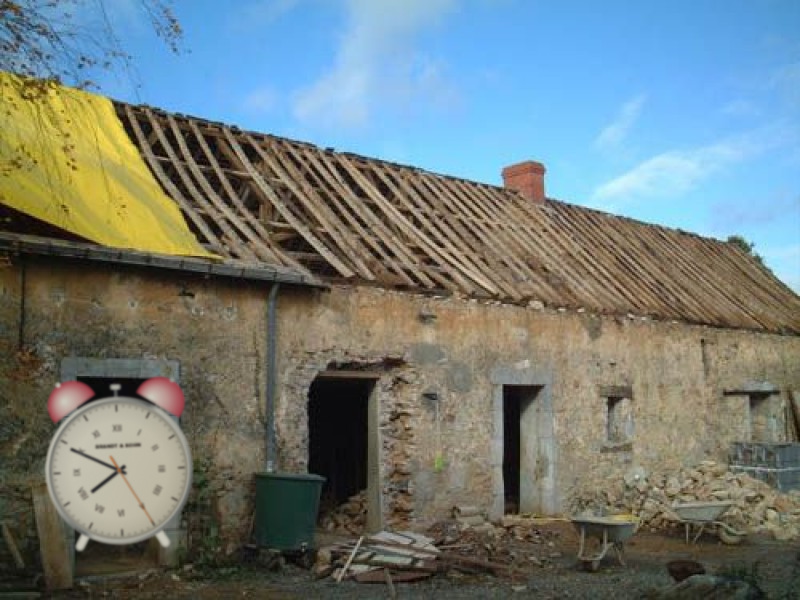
7:49:25
